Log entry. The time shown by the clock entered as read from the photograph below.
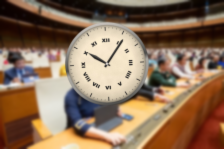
10:06
